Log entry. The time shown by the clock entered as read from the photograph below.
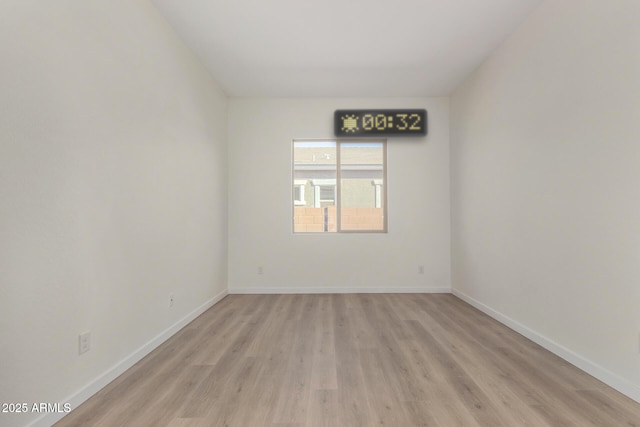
0:32
